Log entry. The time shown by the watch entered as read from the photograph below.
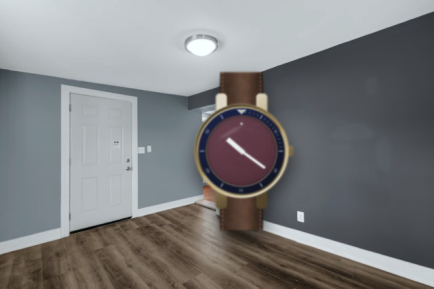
10:21
